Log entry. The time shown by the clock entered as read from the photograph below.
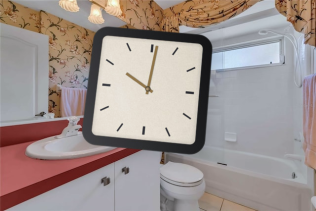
10:01
